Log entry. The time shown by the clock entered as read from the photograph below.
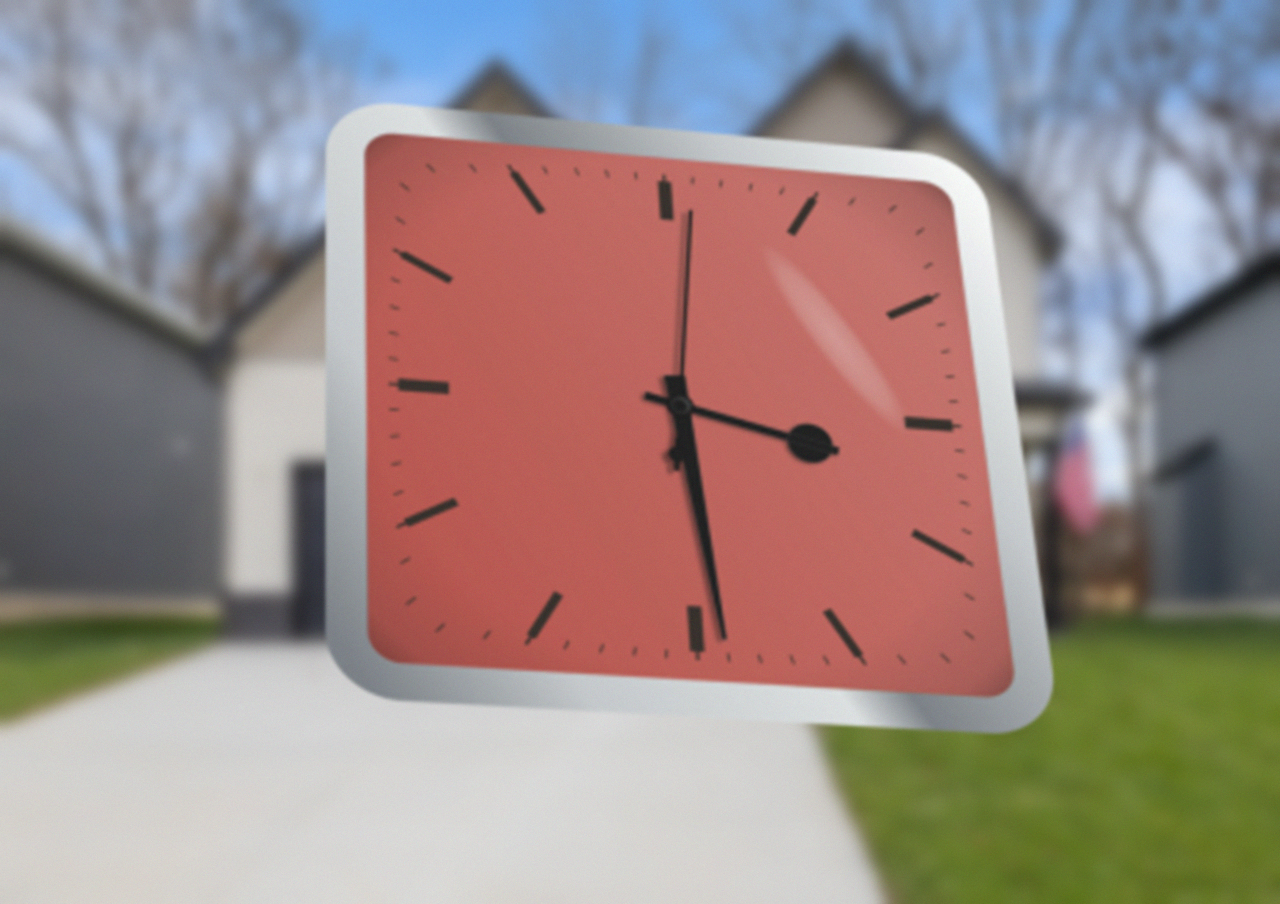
3:29:01
